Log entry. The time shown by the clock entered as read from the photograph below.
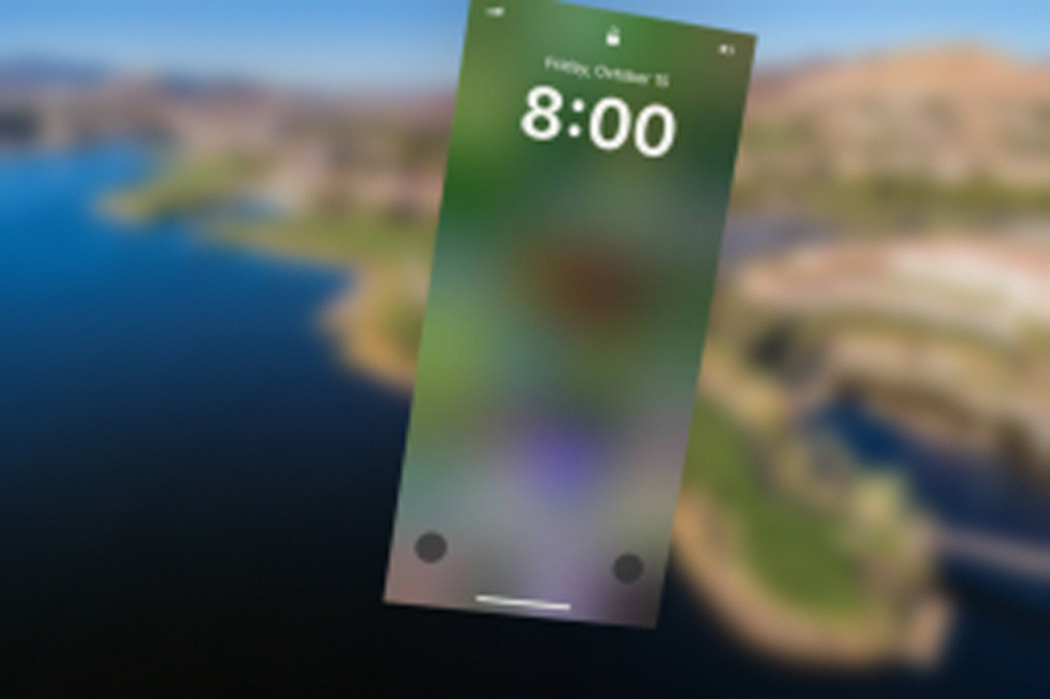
8:00
